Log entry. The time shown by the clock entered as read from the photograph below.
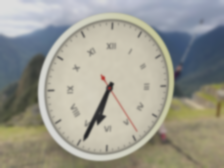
6:34:24
